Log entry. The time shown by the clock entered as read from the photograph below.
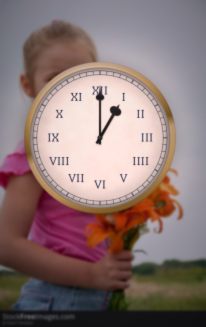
1:00
